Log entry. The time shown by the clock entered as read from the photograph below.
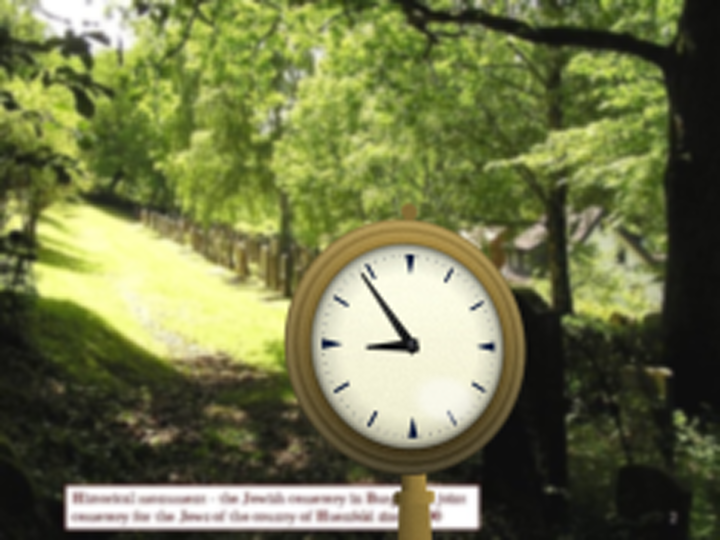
8:54
